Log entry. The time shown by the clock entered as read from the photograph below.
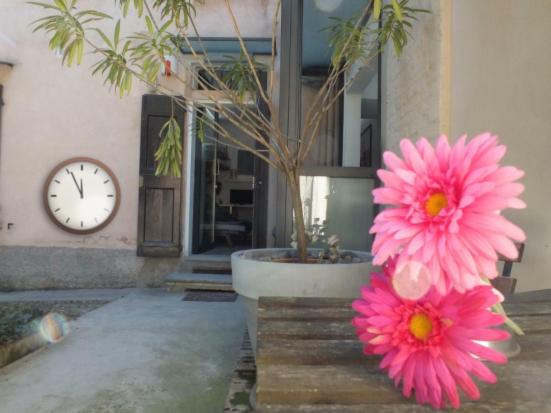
11:56
